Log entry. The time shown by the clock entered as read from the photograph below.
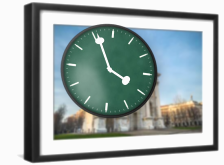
3:56
